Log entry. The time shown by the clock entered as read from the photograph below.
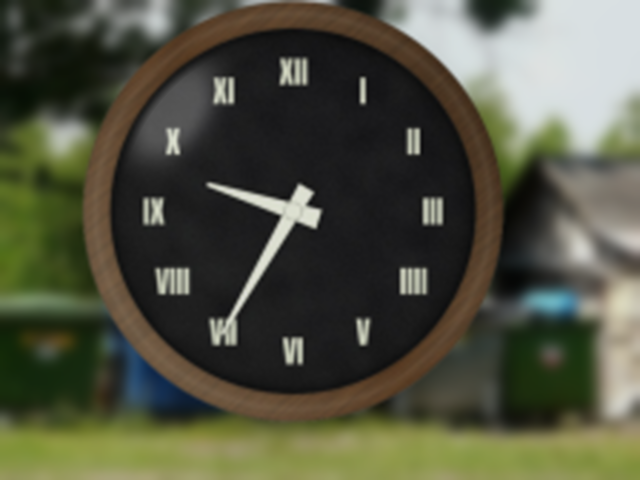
9:35
